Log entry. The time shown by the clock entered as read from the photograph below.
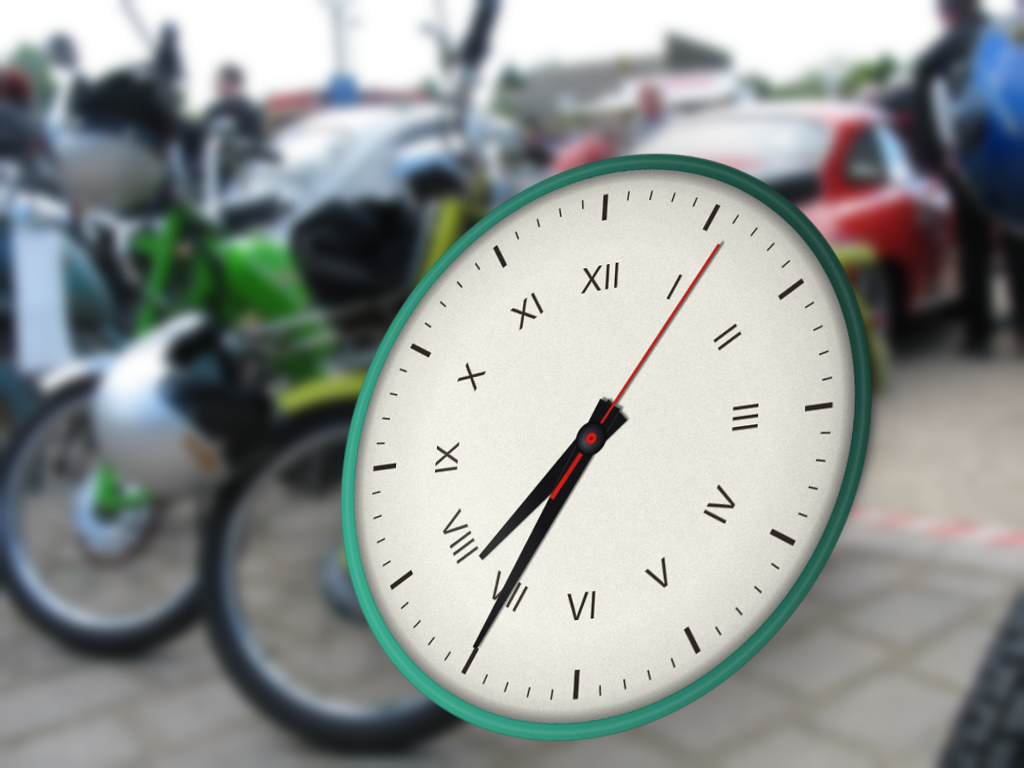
7:35:06
